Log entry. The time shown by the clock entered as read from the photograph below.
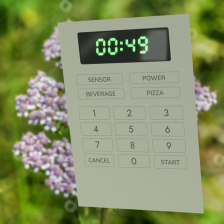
0:49
